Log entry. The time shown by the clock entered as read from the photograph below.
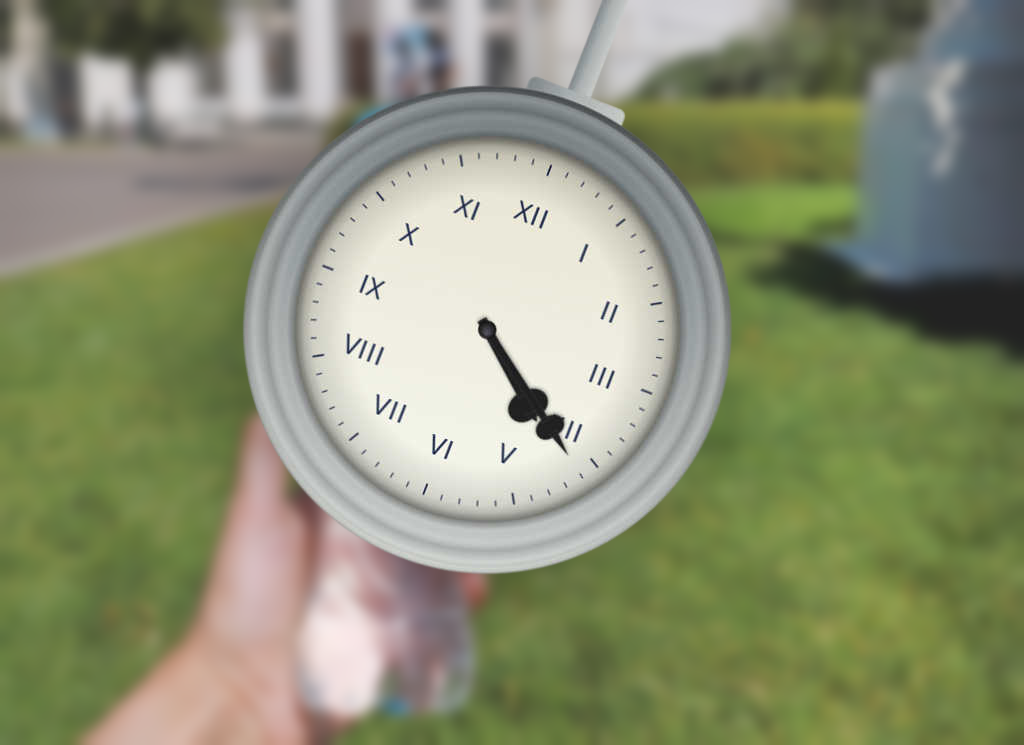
4:21
